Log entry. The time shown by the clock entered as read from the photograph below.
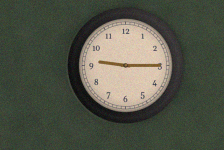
9:15
